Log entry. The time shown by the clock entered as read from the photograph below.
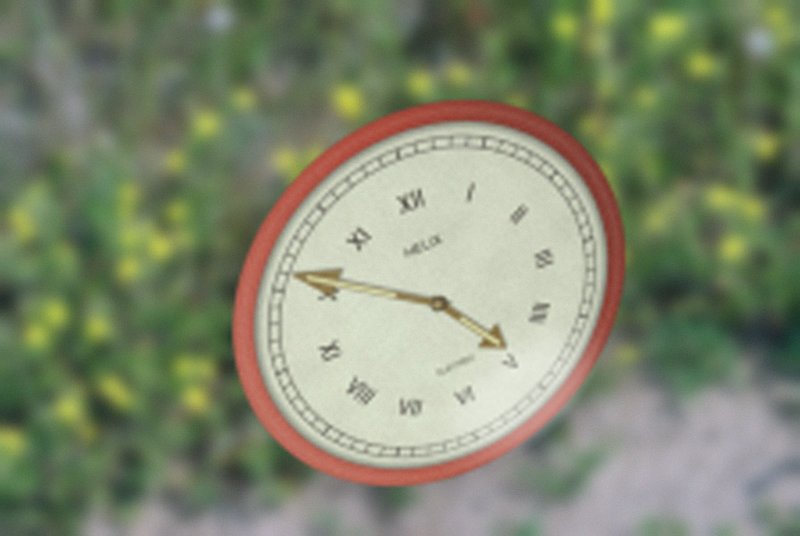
4:51
